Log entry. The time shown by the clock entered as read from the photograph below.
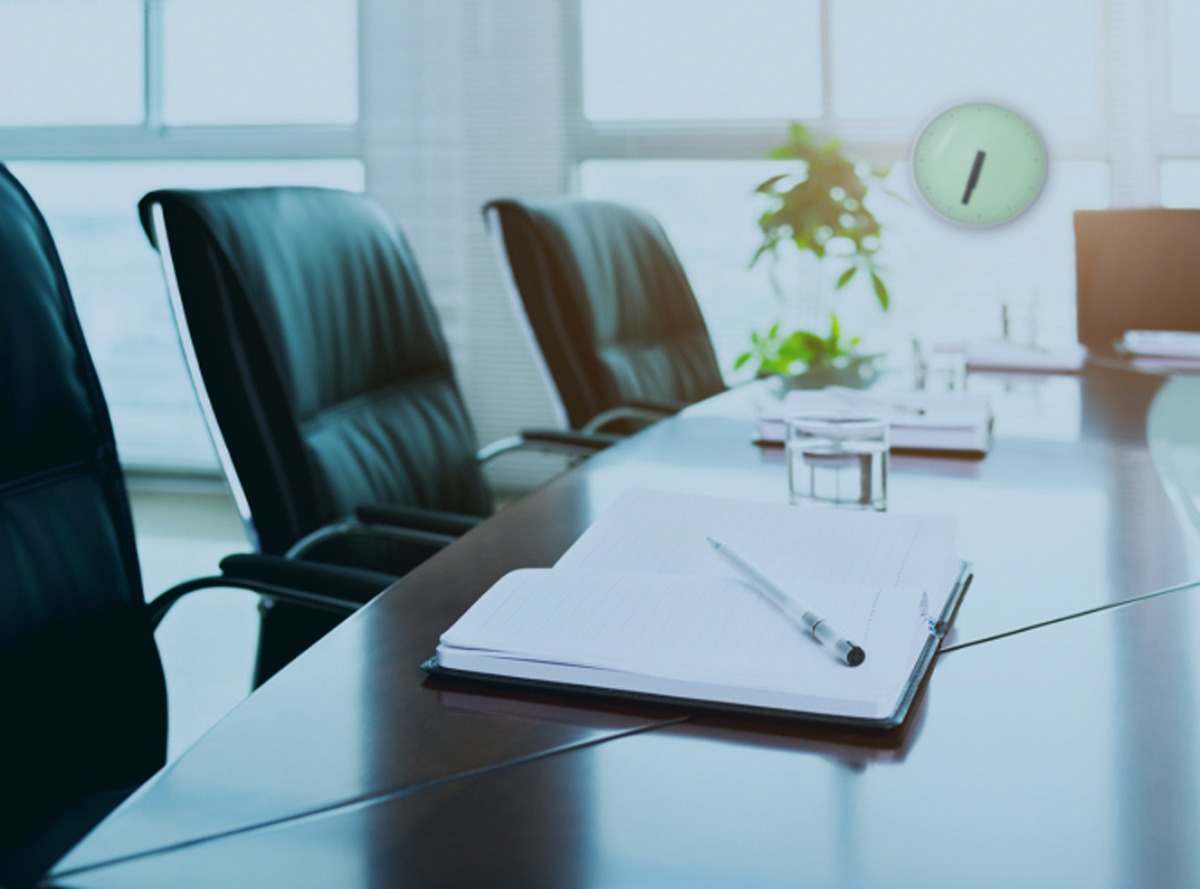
6:33
